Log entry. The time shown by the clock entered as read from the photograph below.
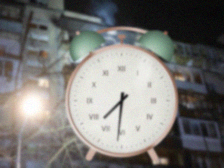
7:31
